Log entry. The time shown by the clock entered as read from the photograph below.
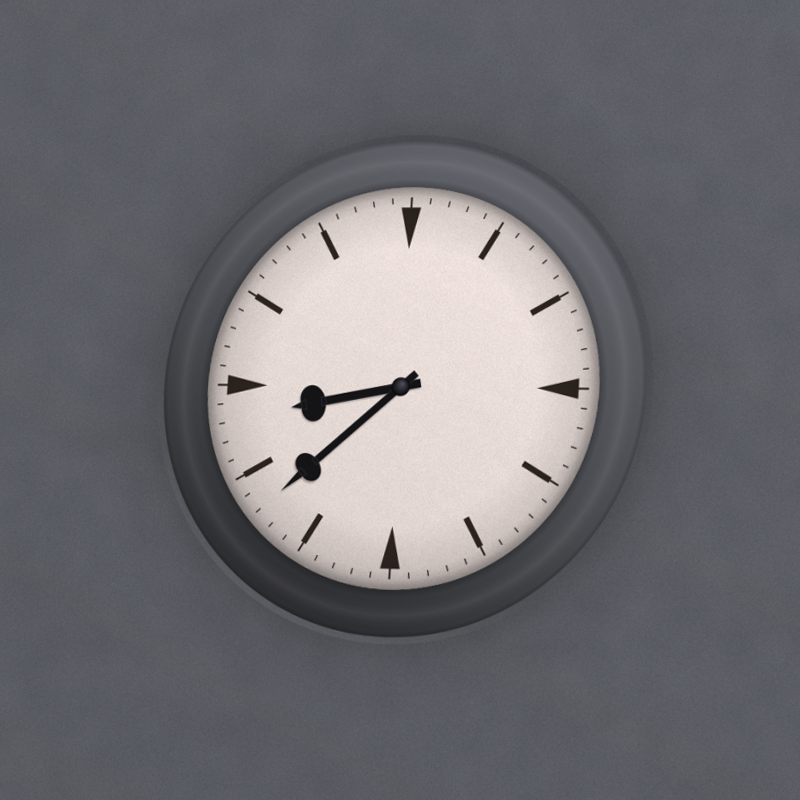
8:38
